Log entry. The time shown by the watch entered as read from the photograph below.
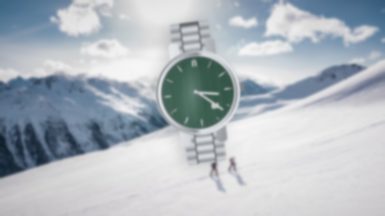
3:22
